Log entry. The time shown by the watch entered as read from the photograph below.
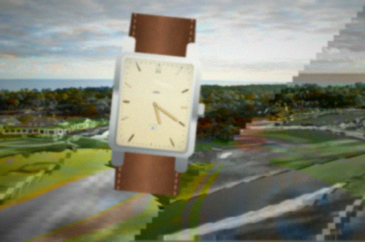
5:20
